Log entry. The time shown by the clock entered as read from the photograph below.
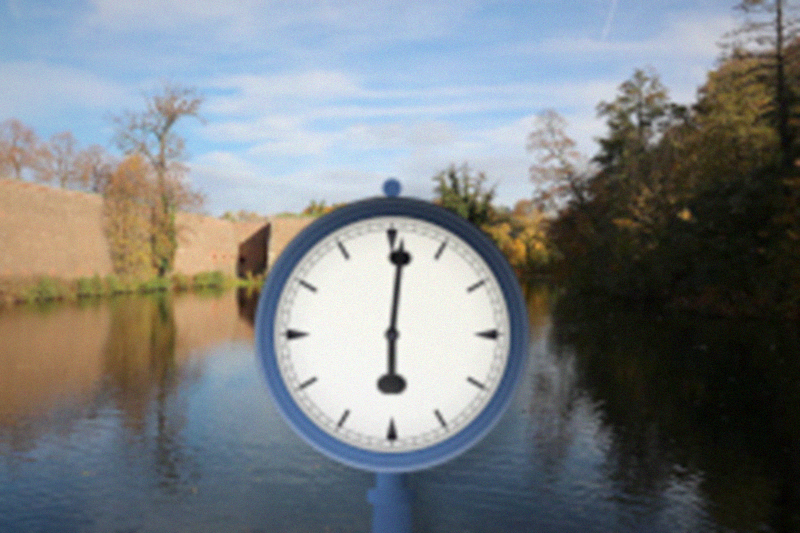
6:01
